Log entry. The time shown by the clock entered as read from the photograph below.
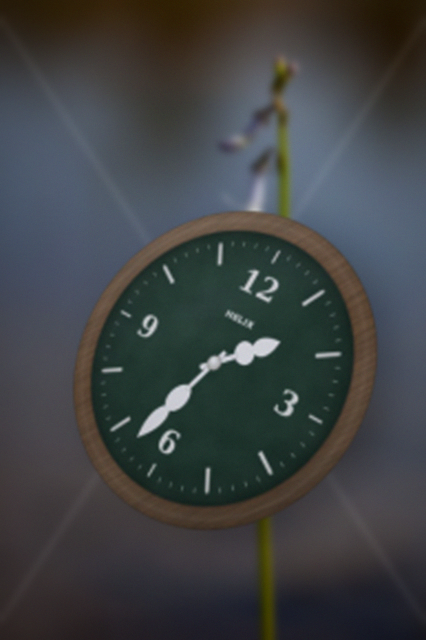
1:33
